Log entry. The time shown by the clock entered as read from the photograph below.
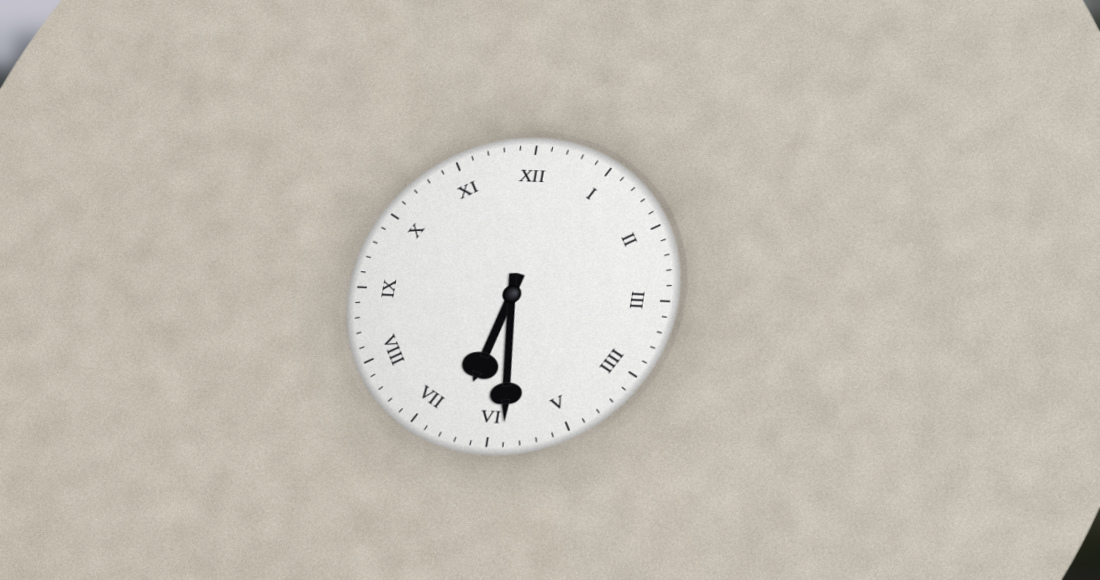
6:29
